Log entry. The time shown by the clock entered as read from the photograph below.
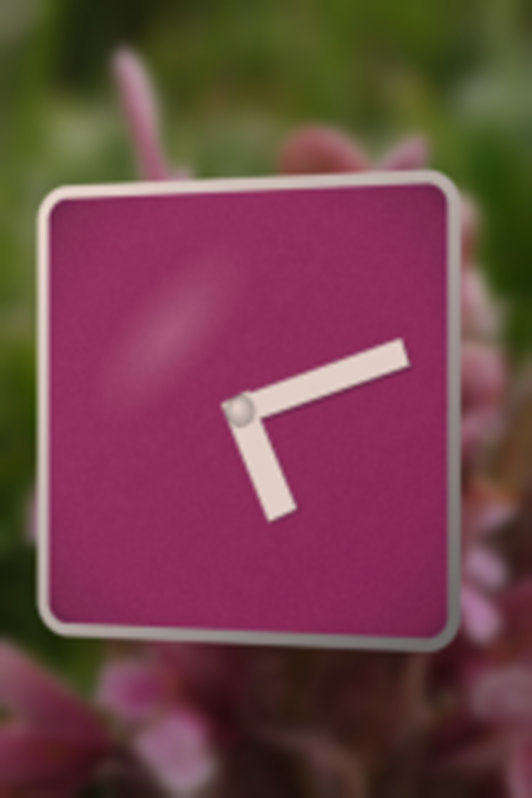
5:12
